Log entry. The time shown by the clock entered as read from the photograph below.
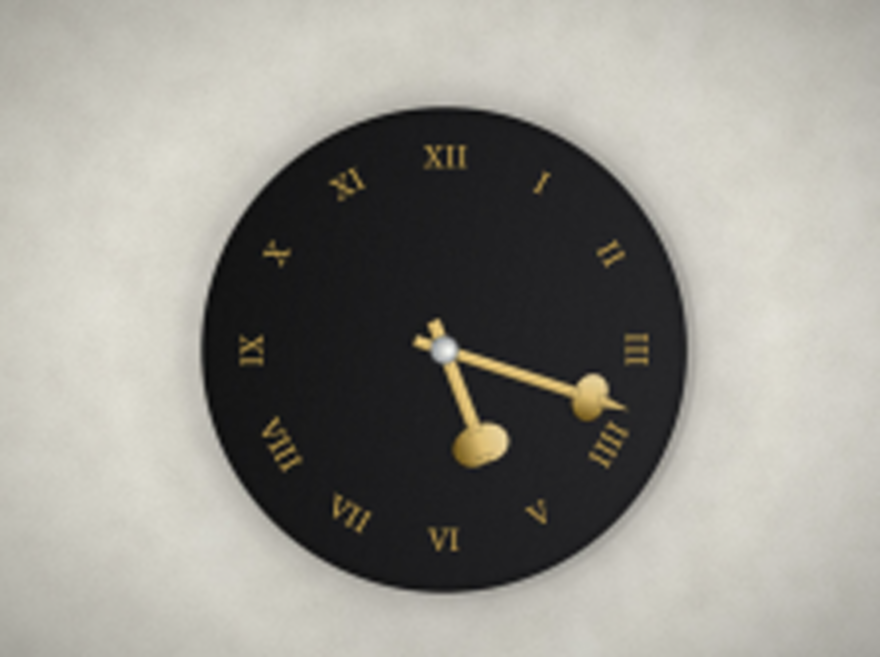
5:18
